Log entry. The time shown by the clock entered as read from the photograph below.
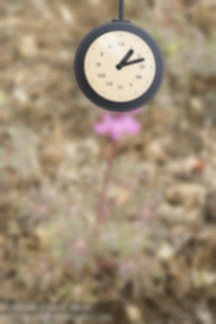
1:12
